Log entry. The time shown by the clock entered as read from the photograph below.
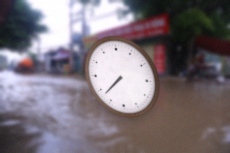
7:38
